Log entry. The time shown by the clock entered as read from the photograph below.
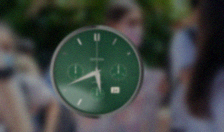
5:41
